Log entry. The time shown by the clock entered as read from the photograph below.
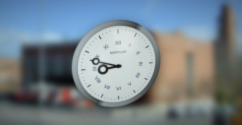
8:48
